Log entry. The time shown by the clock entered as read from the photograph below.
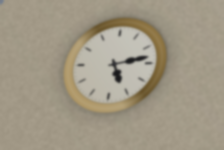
5:13
